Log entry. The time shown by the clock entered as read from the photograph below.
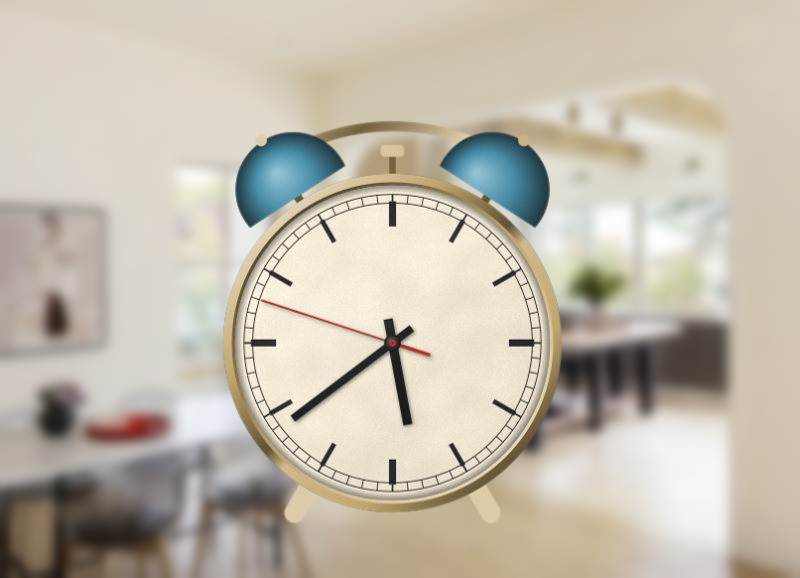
5:38:48
